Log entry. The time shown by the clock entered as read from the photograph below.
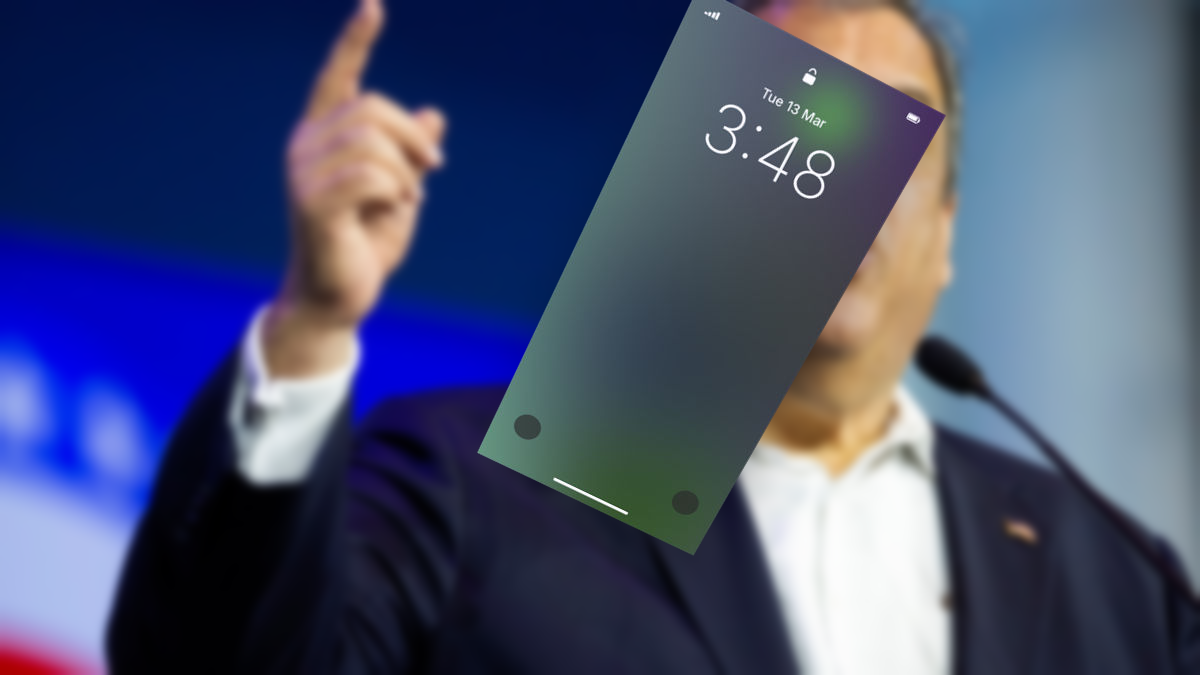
3:48
